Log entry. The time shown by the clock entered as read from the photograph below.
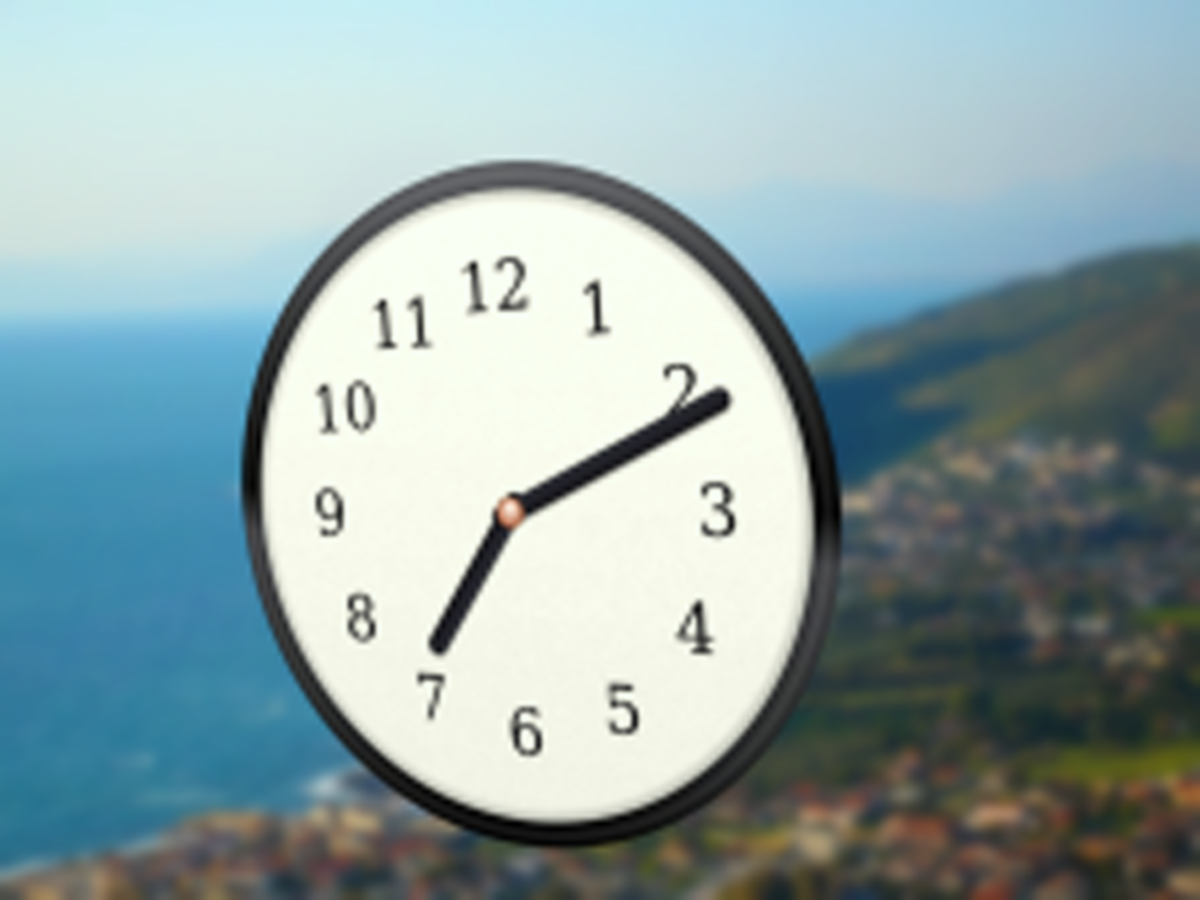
7:11
